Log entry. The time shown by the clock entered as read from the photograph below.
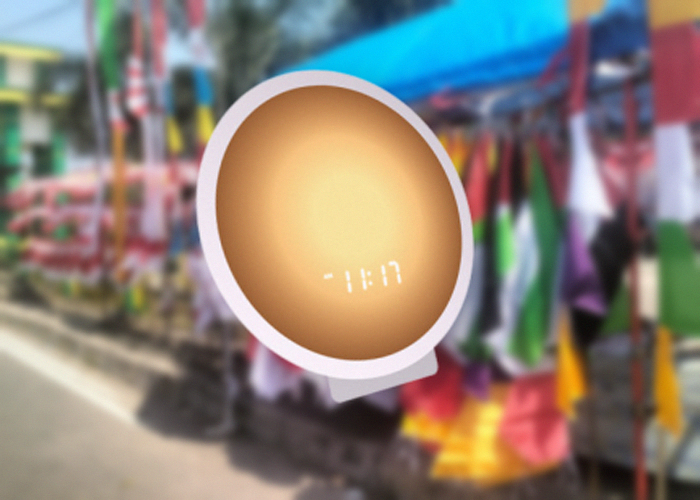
11:17
